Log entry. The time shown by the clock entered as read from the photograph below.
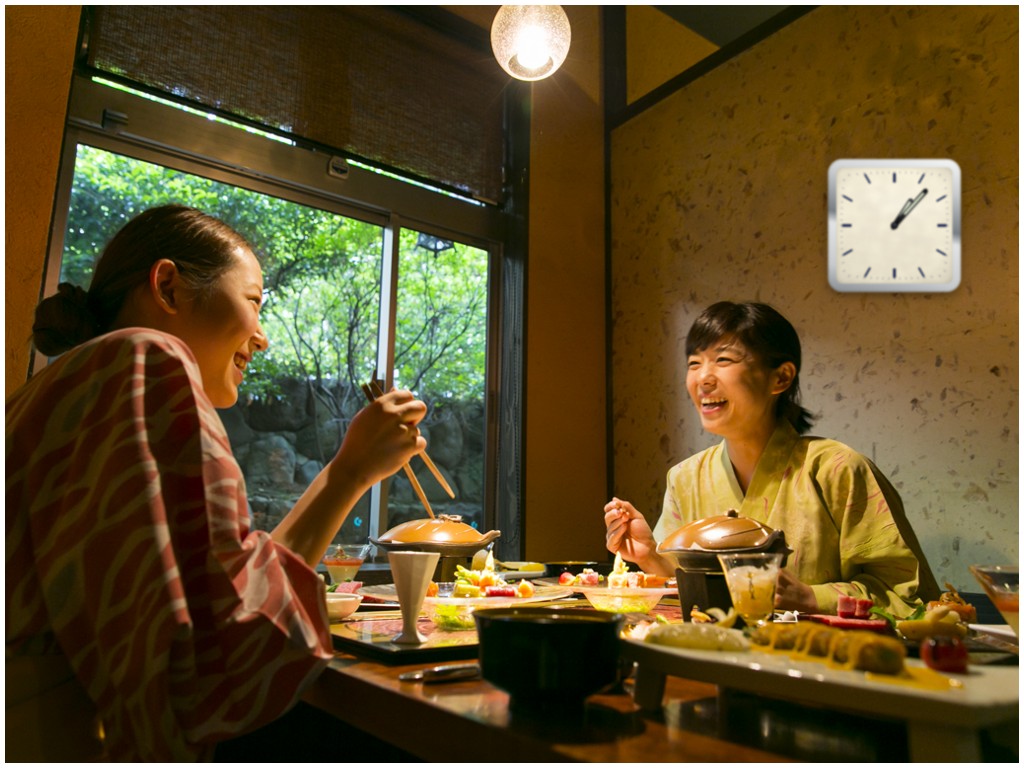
1:07
